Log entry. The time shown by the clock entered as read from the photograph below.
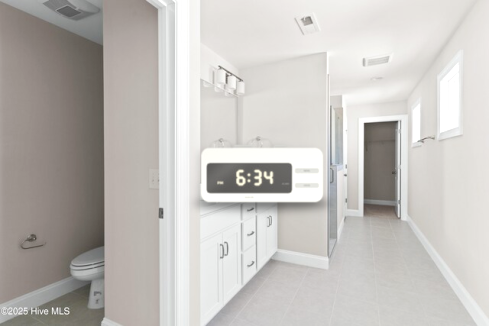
6:34
